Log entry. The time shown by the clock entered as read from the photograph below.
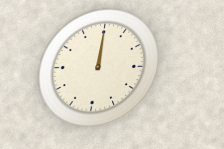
12:00
